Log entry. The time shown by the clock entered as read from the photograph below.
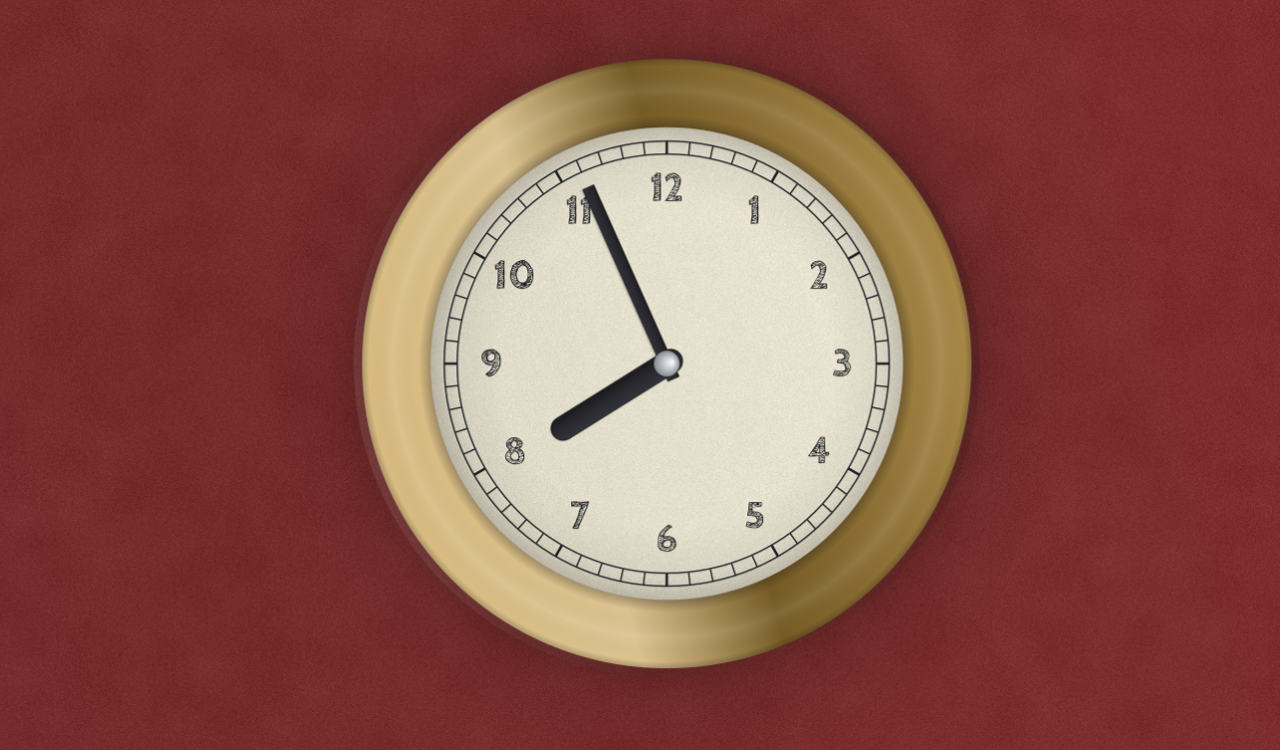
7:56
